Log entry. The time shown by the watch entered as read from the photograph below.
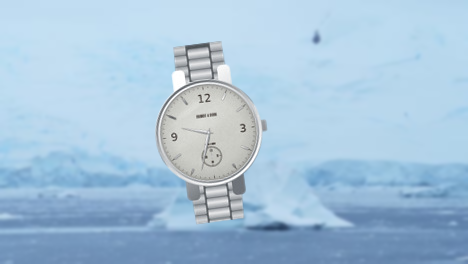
9:33
